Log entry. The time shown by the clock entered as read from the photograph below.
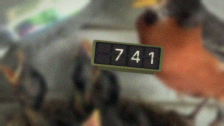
7:41
